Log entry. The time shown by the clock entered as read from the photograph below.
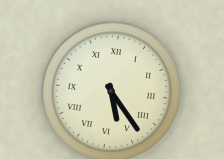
5:23
